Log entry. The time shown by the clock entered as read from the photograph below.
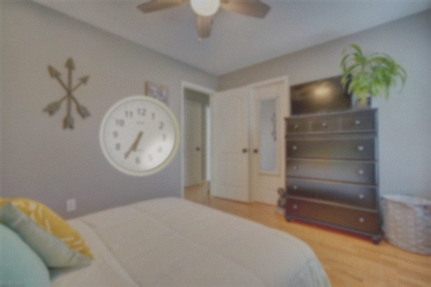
6:35
